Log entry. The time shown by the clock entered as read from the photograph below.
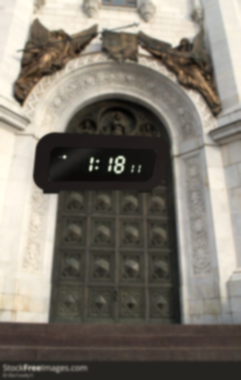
1:18
